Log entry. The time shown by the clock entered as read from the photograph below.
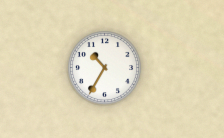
10:35
